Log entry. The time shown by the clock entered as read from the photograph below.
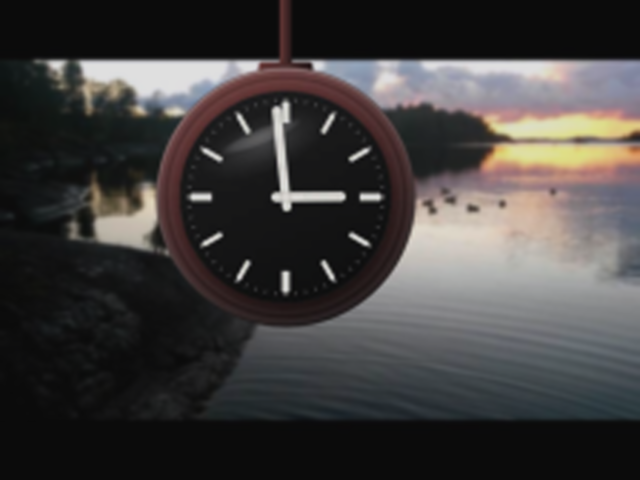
2:59
